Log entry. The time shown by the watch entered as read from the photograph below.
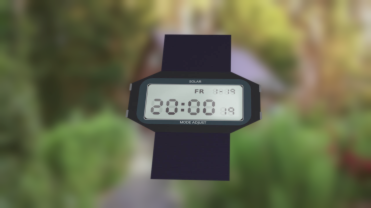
20:00:19
